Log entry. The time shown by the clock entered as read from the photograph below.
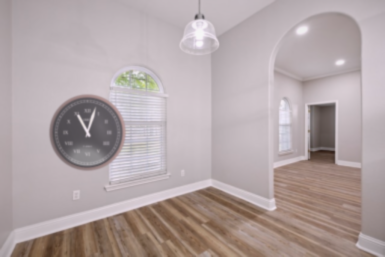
11:03
